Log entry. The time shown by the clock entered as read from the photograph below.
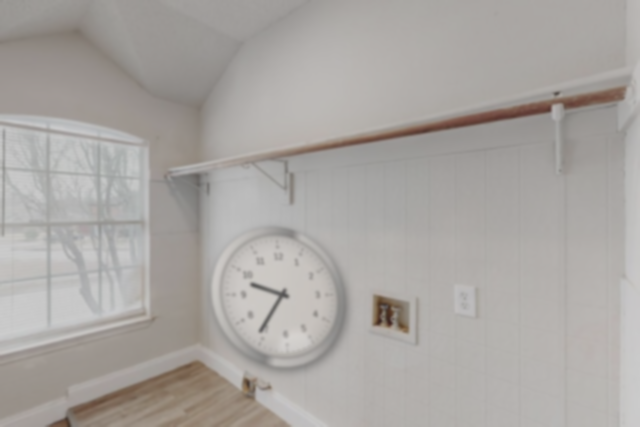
9:36
